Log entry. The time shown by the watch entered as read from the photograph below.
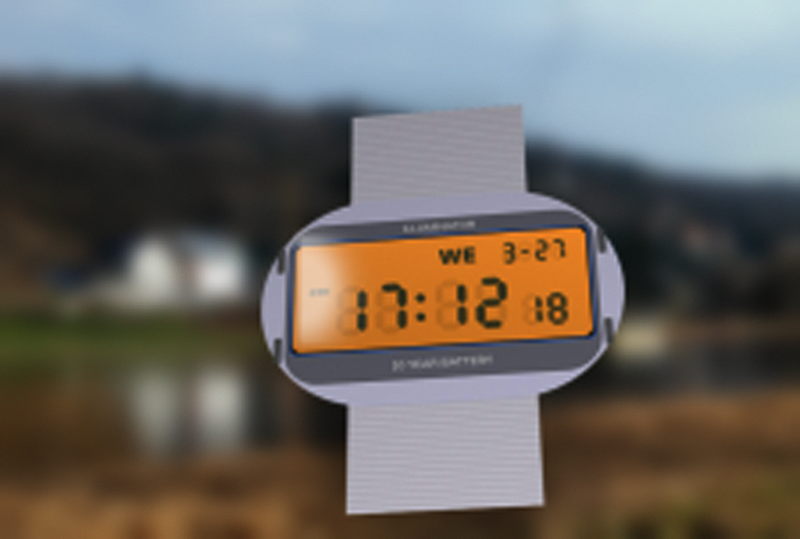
17:12:18
